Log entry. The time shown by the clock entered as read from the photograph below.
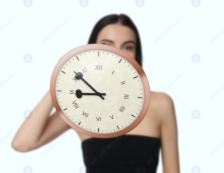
8:52
